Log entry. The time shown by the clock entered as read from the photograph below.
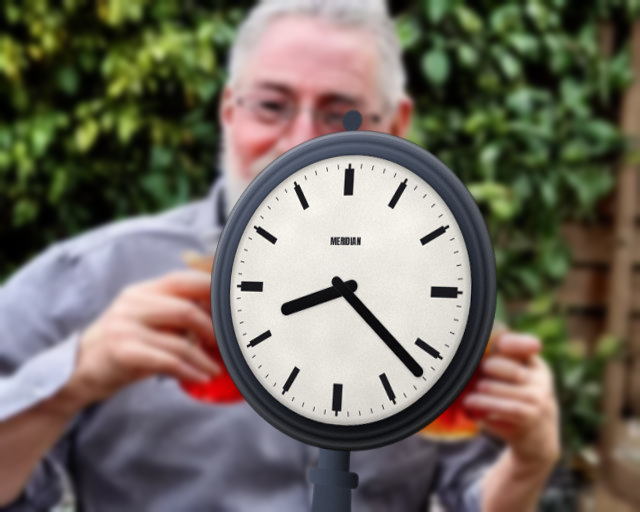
8:22
